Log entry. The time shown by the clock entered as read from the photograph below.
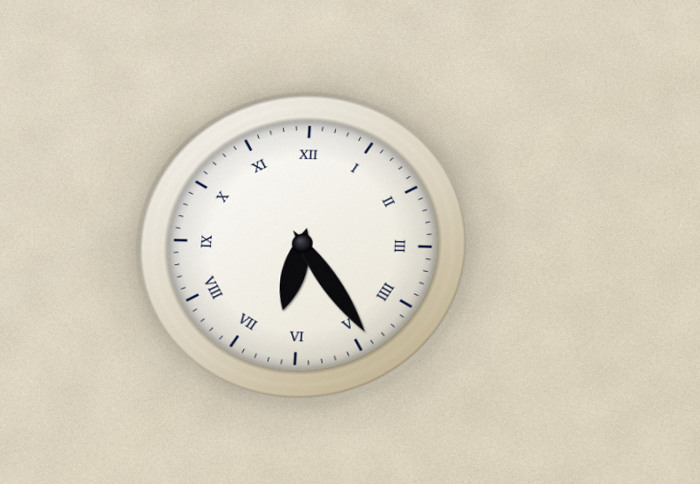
6:24
